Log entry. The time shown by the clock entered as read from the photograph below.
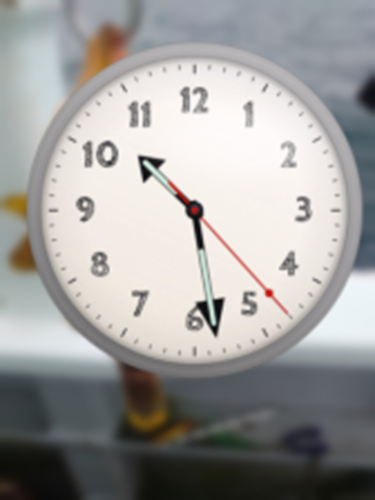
10:28:23
